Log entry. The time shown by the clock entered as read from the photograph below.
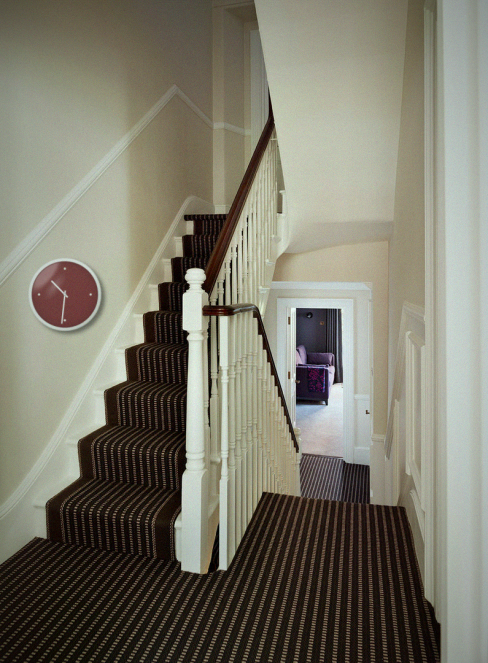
10:31
